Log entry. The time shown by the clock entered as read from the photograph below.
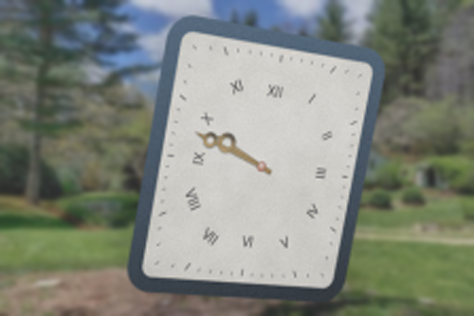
9:48
